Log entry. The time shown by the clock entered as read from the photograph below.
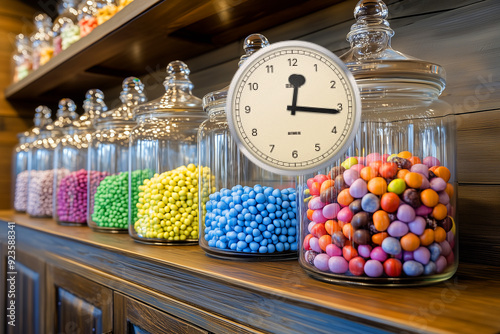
12:16
